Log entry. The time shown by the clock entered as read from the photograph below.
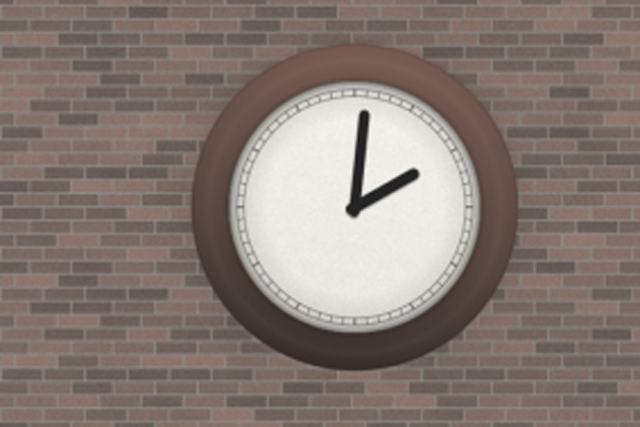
2:01
